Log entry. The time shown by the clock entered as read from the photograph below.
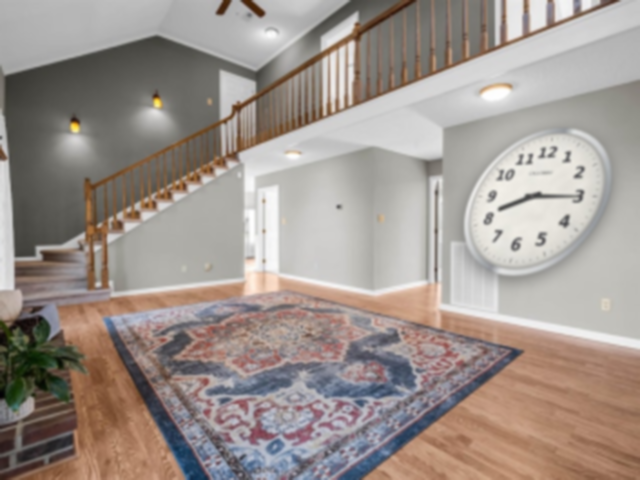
8:15
